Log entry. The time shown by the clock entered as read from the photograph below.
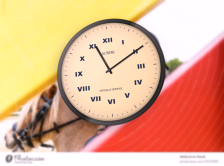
11:10
